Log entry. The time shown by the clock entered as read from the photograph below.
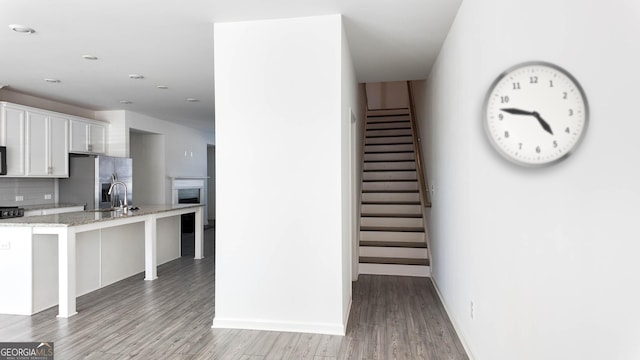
4:47
